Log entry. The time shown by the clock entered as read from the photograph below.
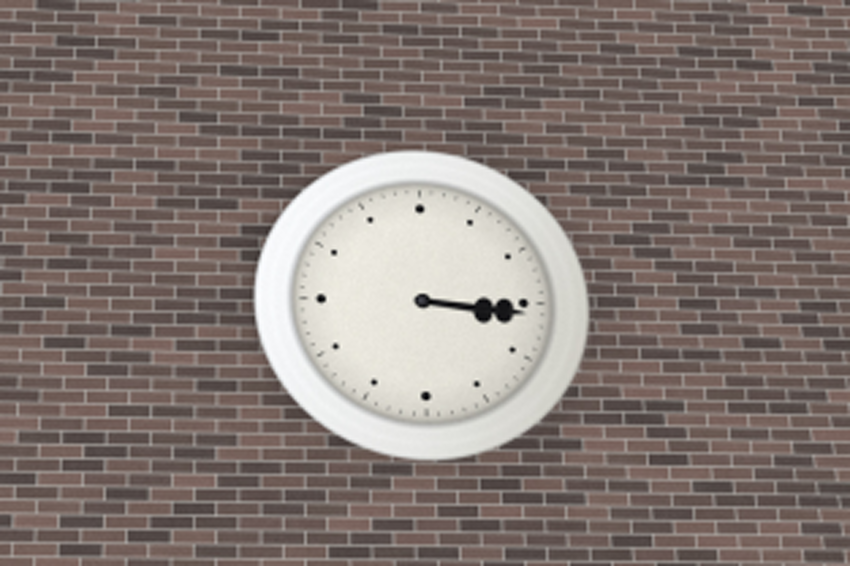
3:16
